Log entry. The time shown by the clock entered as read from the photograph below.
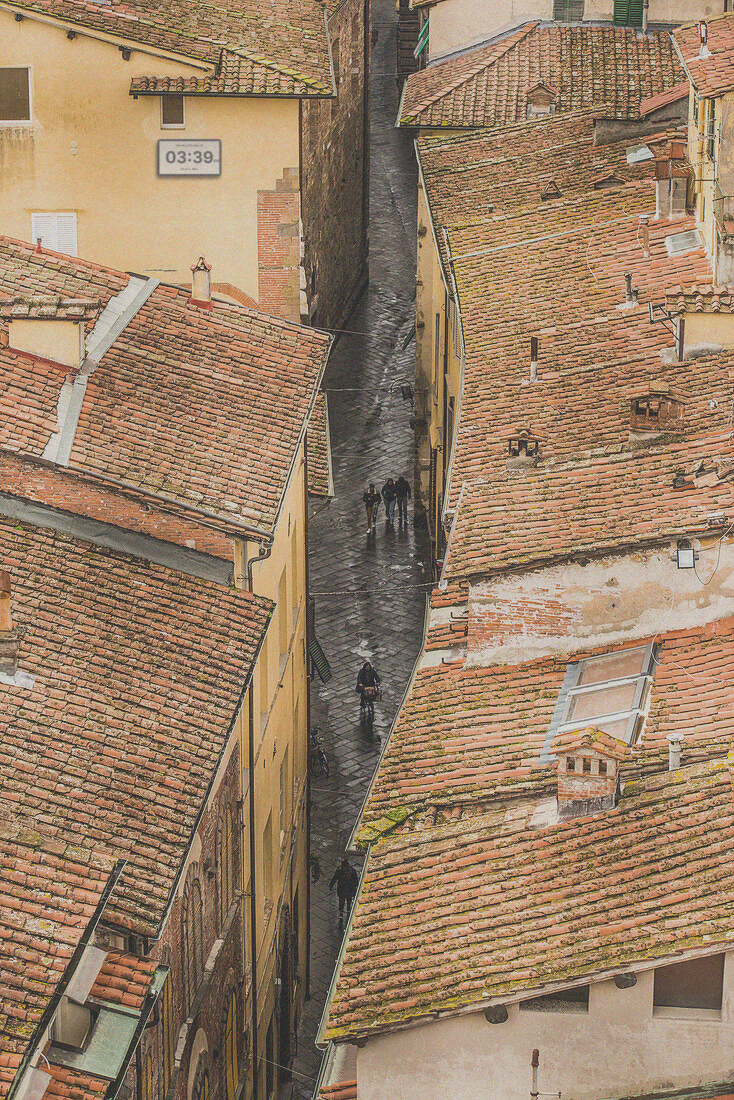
3:39
